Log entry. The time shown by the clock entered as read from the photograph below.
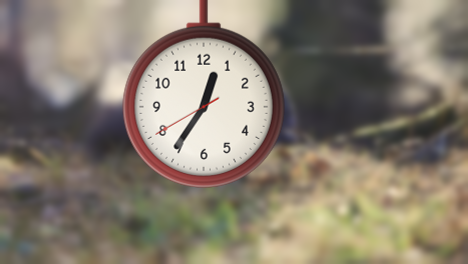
12:35:40
